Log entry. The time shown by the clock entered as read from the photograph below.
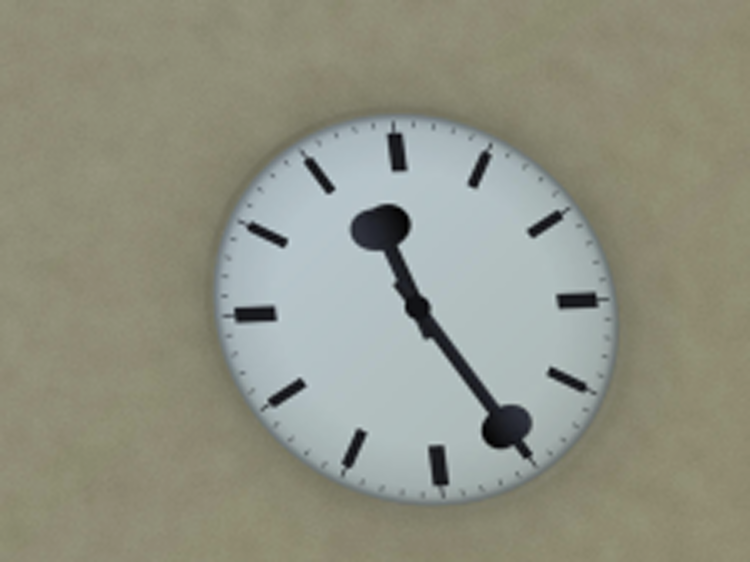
11:25
